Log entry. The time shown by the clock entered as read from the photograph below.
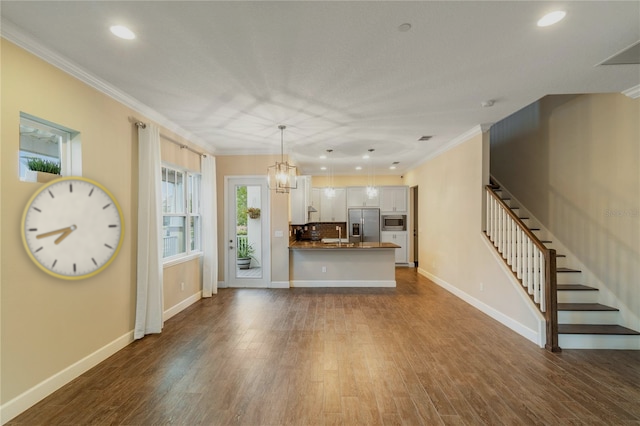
7:43
